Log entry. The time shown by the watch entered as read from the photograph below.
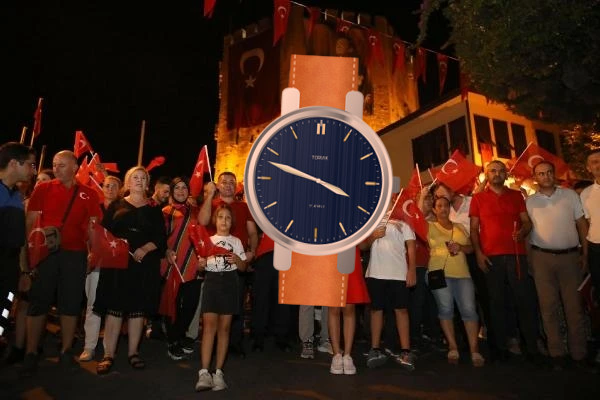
3:48
